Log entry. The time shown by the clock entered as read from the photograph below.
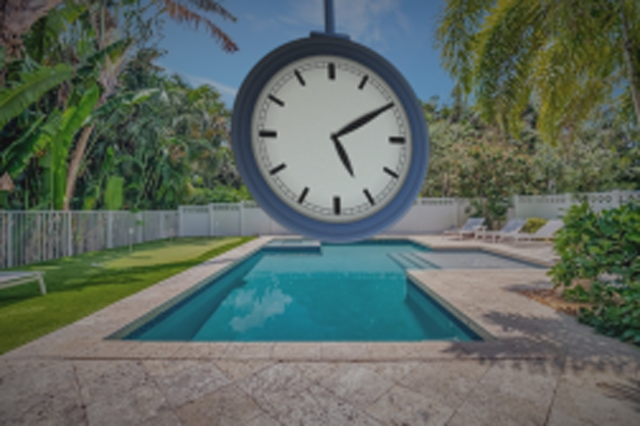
5:10
